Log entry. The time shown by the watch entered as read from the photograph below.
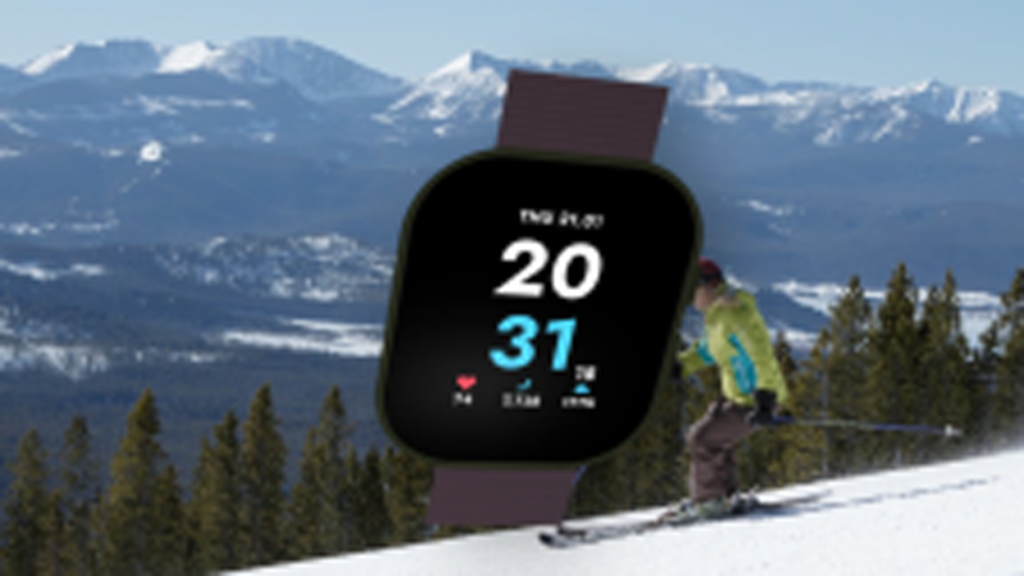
20:31
